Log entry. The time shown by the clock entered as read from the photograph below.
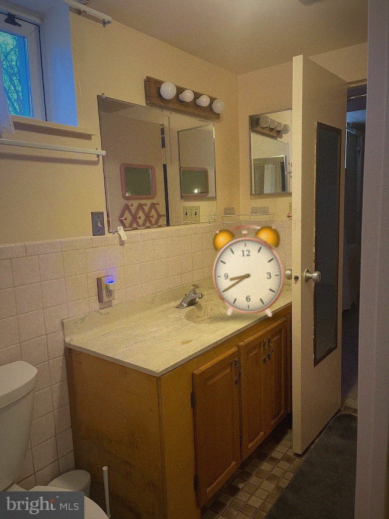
8:40
